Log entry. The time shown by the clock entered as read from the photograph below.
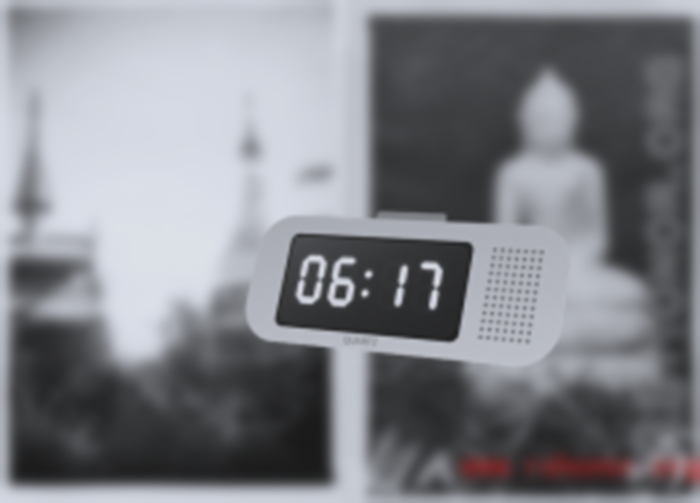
6:17
